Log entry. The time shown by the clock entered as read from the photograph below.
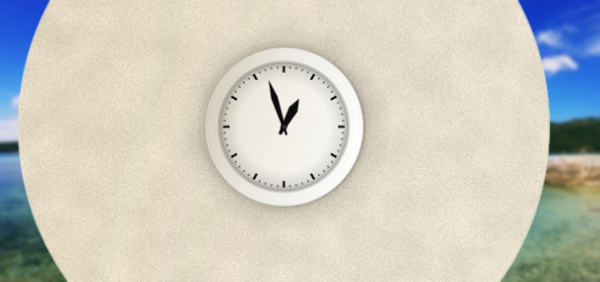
12:57
